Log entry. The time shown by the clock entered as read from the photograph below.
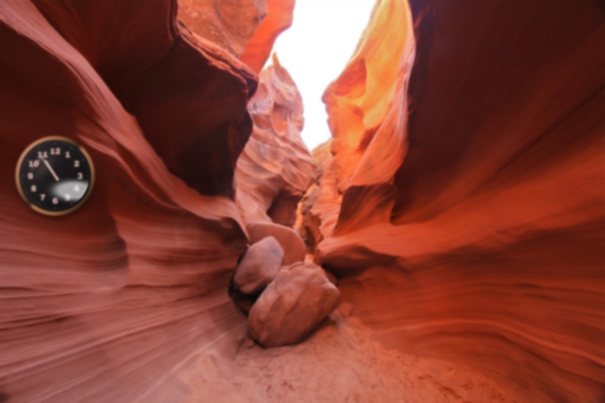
10:54
